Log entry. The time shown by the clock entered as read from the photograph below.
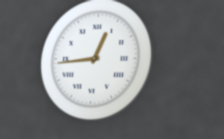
12:44
